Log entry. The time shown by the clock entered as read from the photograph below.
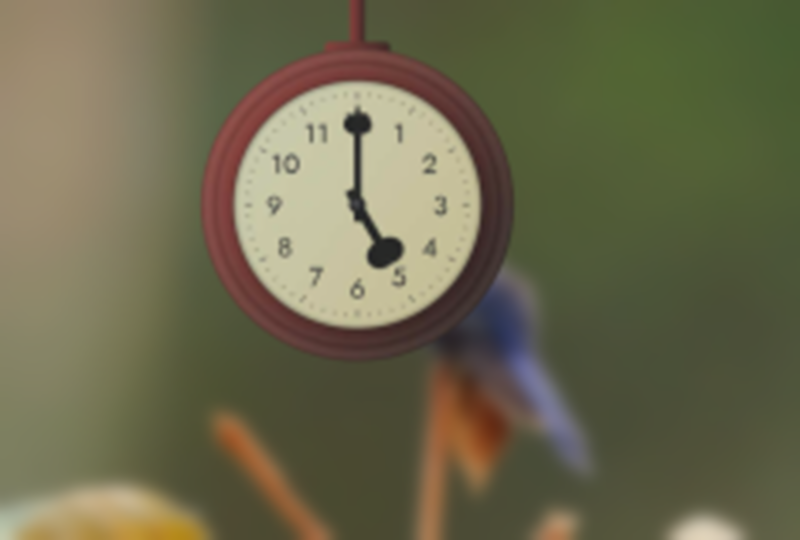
5:00
